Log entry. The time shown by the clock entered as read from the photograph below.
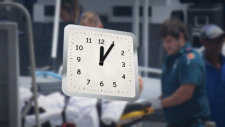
12:05
